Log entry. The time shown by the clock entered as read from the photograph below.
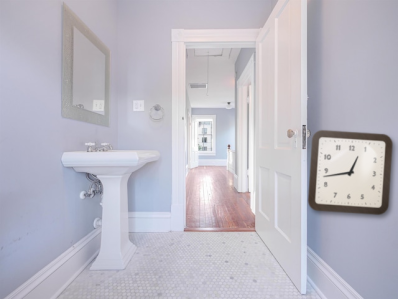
12:43
